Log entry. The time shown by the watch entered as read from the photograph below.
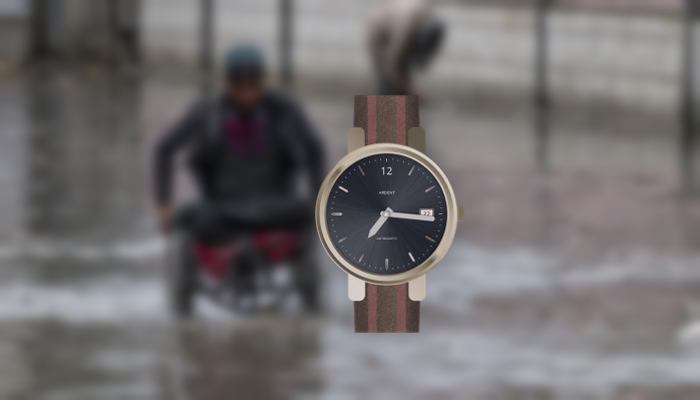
7:16
